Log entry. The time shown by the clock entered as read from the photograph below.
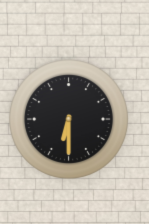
6:30
